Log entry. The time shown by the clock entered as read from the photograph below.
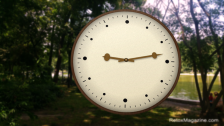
9:13
